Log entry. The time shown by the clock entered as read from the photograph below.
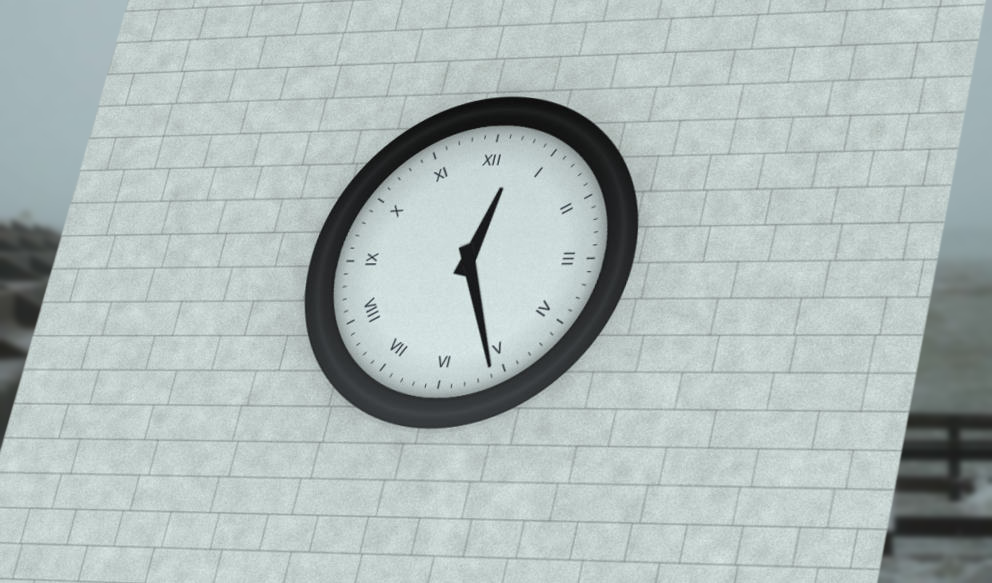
12:26
